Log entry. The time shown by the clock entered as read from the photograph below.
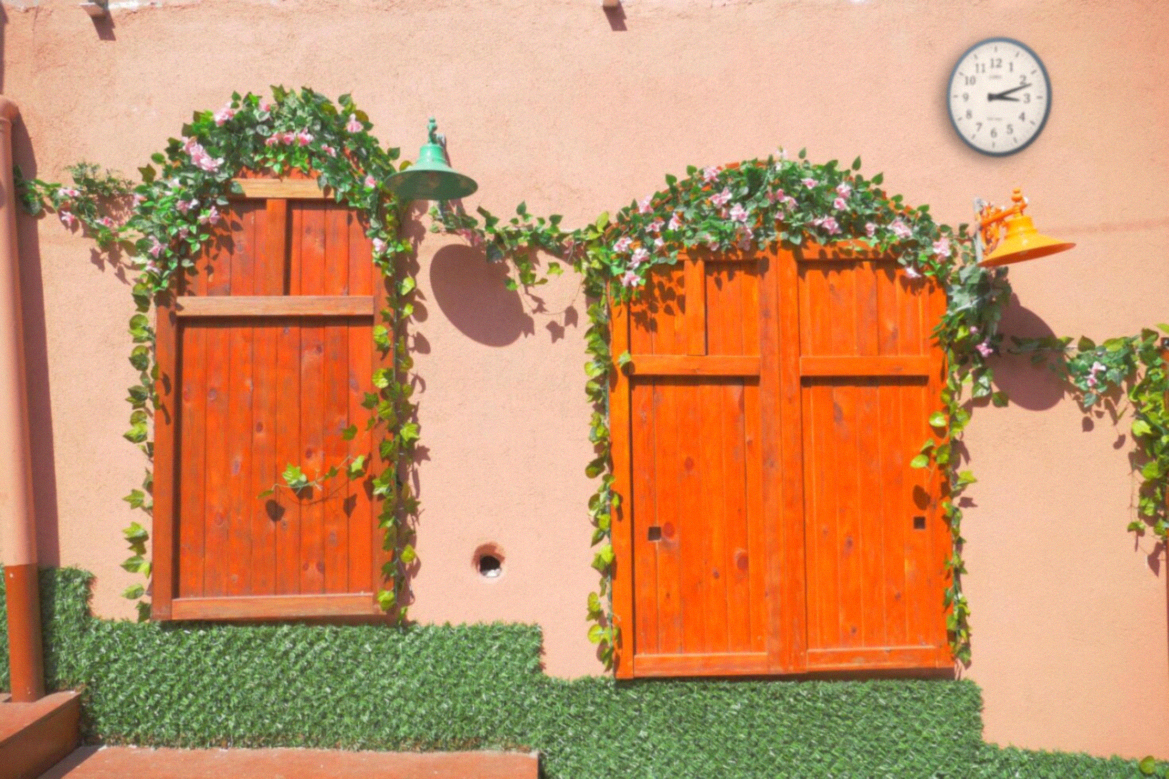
3:12
